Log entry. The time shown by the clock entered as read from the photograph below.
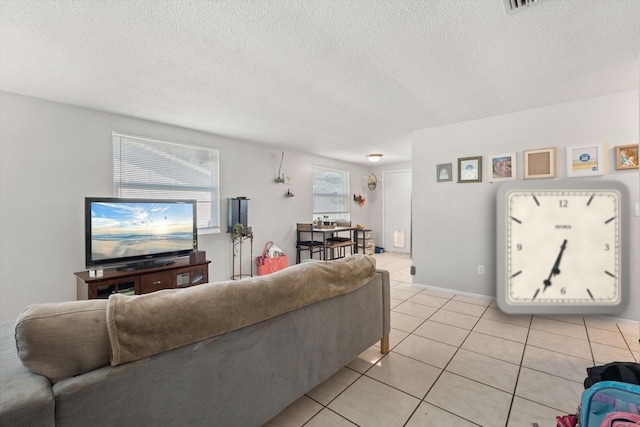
6:34
